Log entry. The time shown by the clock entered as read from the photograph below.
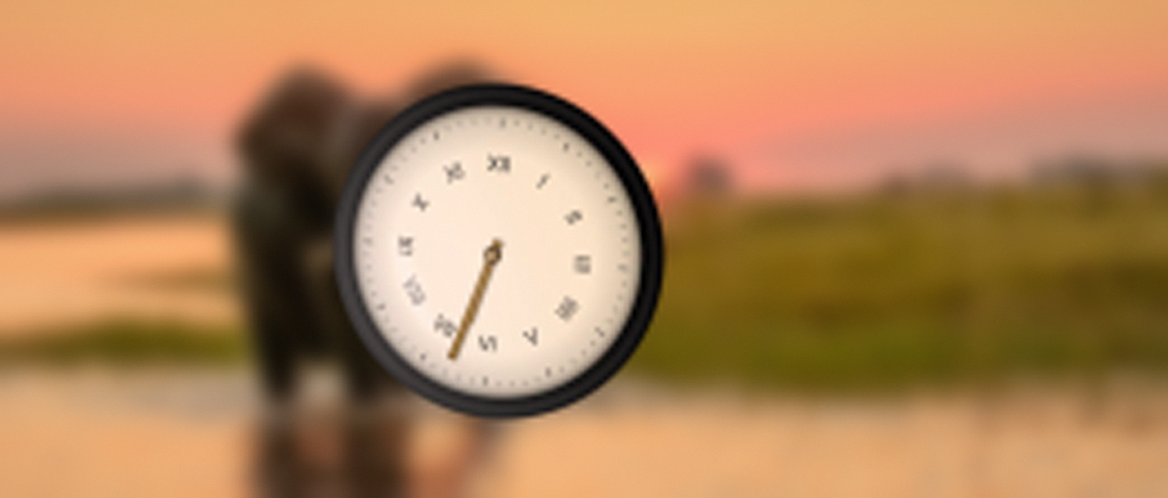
6:33
